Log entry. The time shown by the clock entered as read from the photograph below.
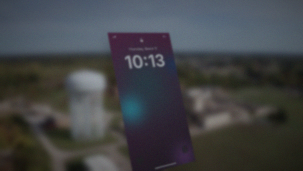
10:13
